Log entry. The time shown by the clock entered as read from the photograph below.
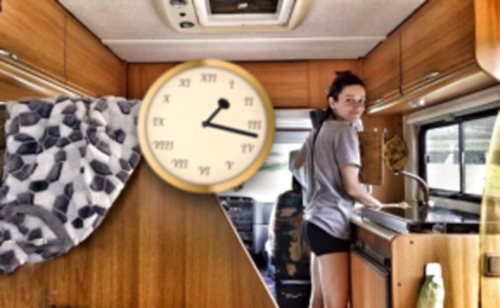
1:17
